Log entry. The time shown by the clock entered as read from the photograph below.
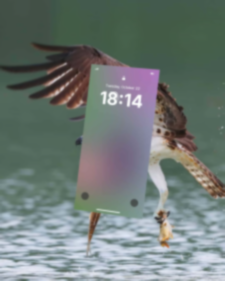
18:14
